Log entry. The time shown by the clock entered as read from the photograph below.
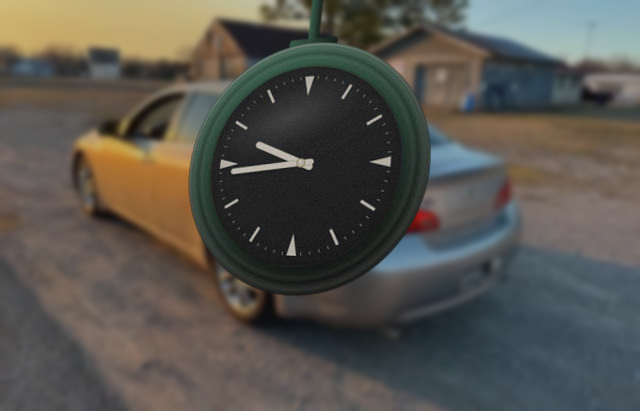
9:44
